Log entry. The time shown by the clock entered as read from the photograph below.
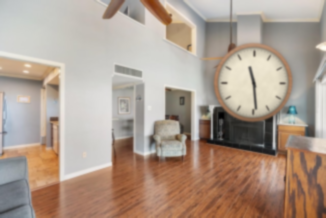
11:29
